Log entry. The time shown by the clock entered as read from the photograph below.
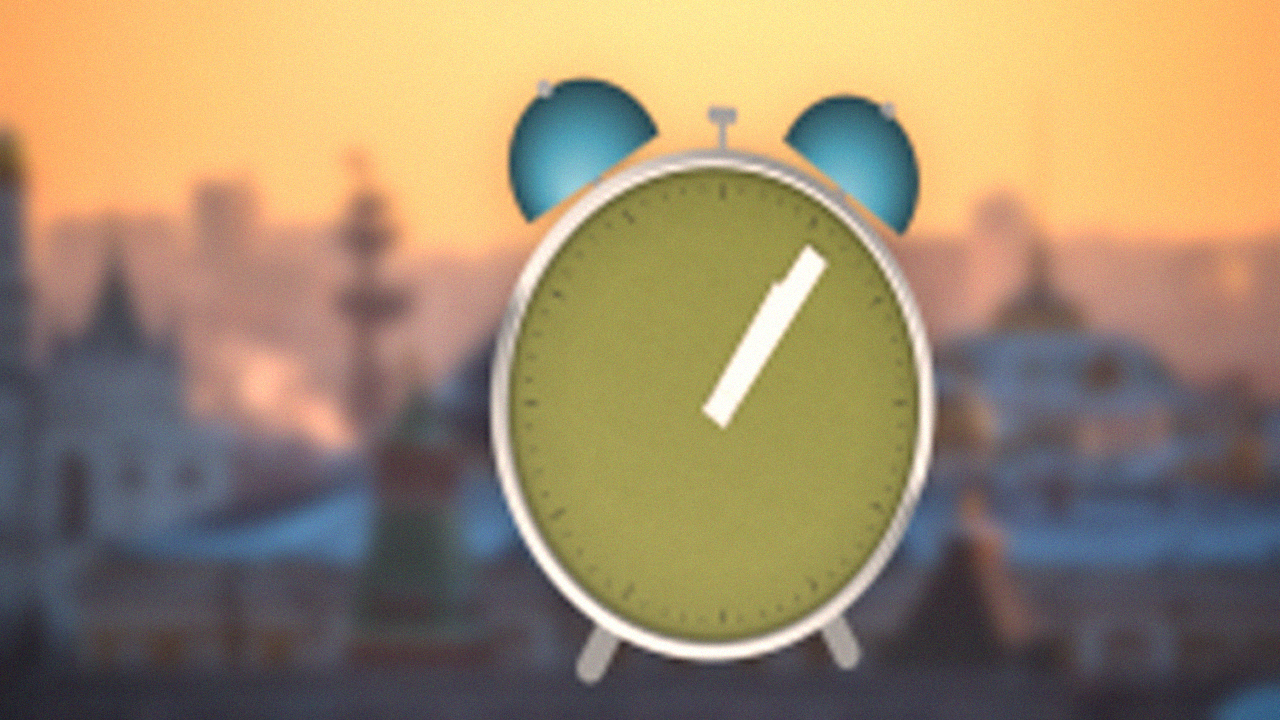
1:06
